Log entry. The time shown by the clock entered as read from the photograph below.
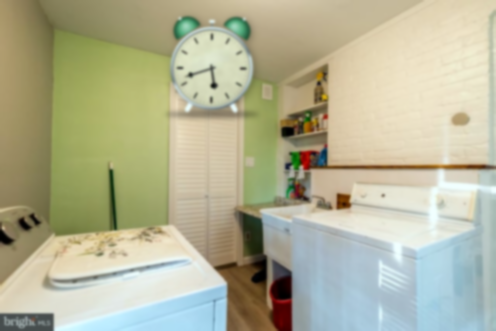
5:42
